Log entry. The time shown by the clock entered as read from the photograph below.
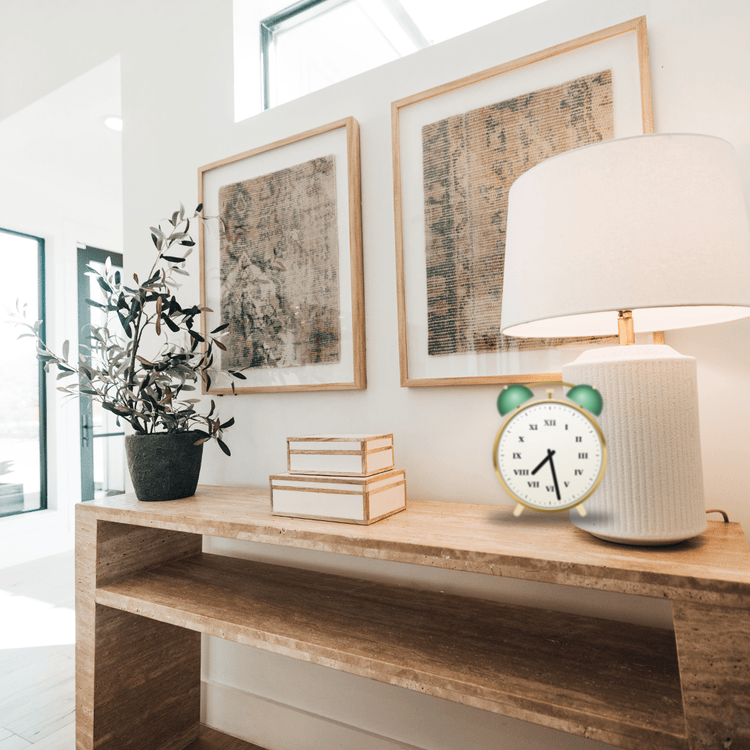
7:28
